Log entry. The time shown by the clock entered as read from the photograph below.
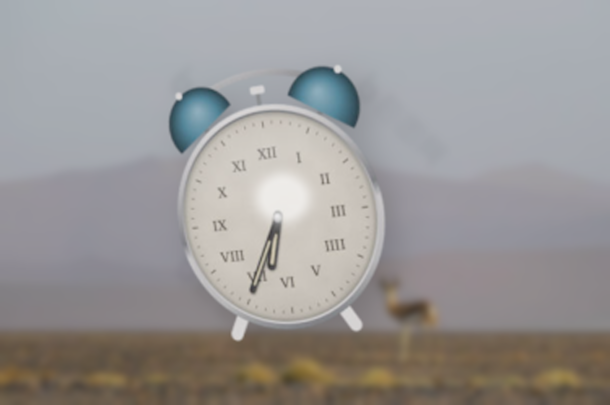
6:35
